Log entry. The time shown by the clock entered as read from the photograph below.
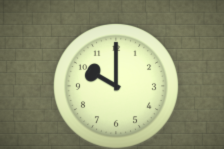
10:00
